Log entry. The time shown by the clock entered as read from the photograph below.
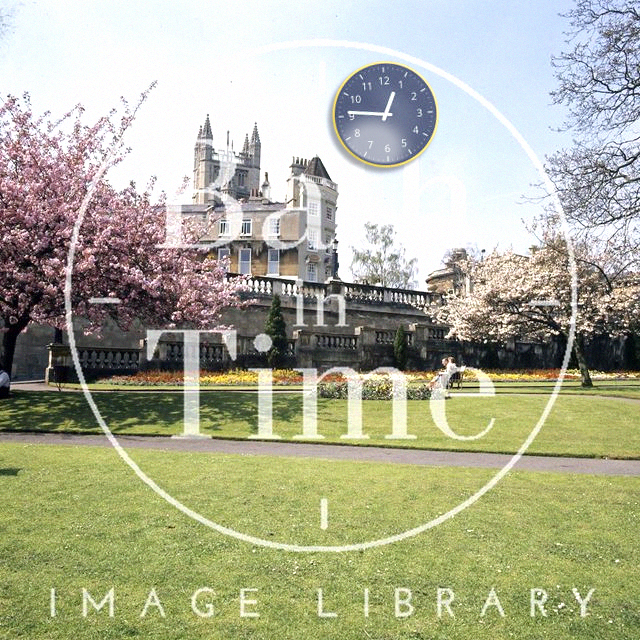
12:46
